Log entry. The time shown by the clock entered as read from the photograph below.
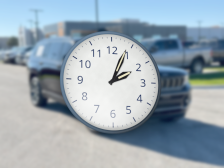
2:04
